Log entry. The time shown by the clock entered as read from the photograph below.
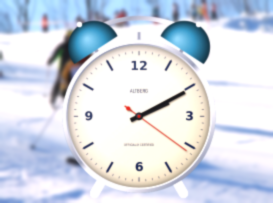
2:10:21
